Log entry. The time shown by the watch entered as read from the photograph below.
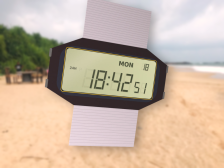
18:42:51
